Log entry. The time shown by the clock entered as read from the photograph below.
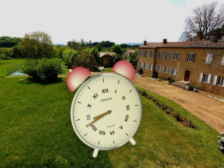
8:42
